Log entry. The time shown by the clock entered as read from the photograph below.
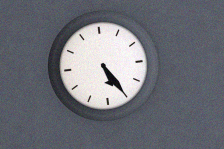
5:25
